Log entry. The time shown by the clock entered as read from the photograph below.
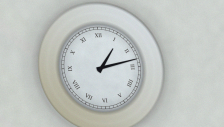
1:13
